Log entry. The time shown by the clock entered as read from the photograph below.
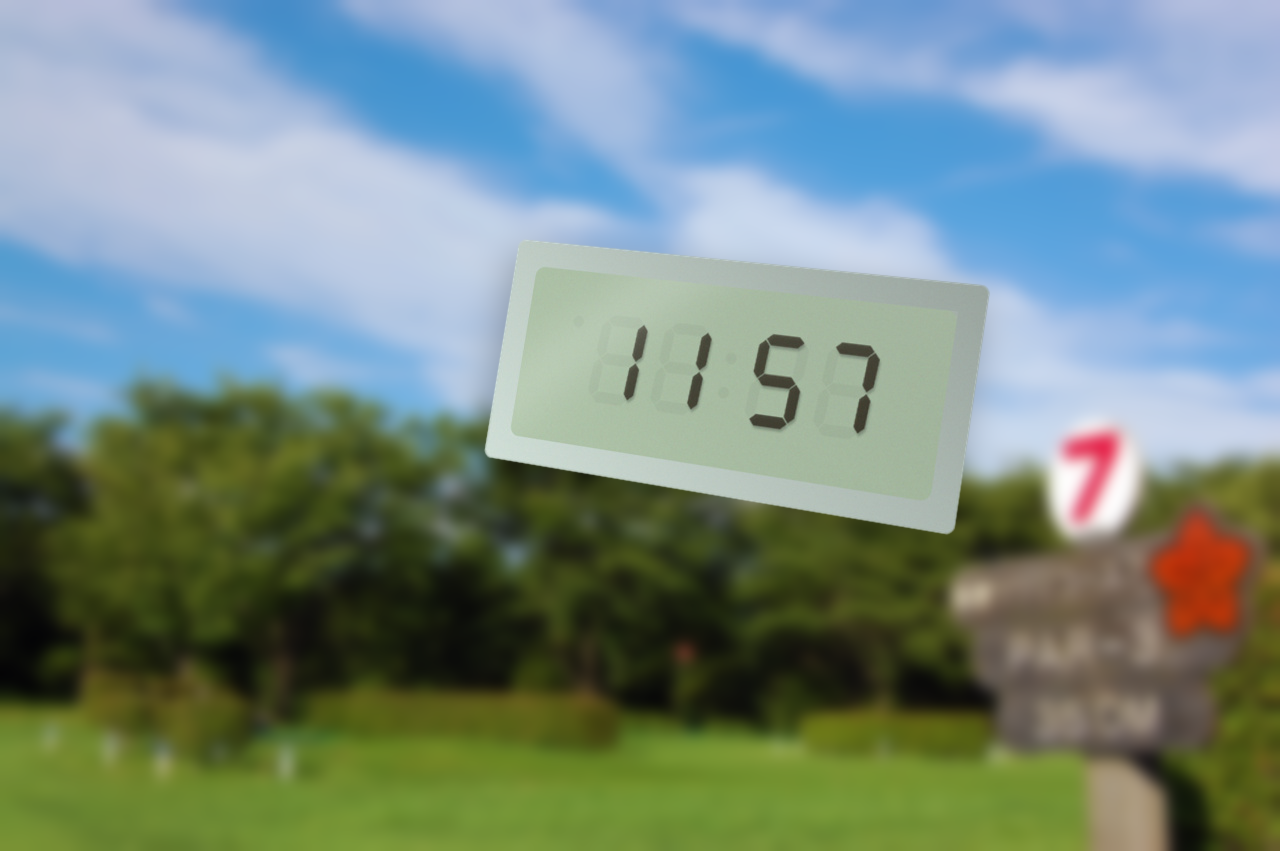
11:57
